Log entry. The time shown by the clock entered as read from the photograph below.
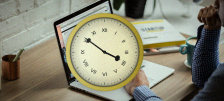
3:51
